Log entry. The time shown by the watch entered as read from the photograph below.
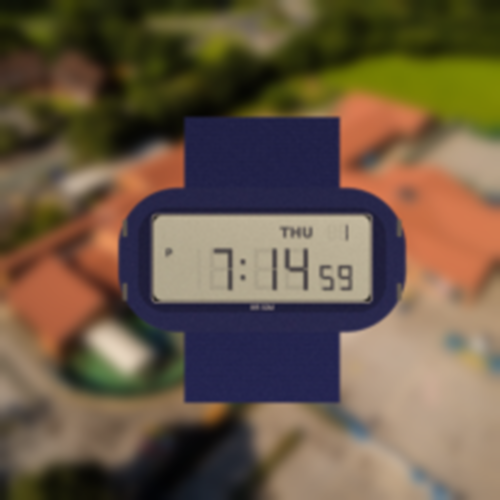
7:14:59
